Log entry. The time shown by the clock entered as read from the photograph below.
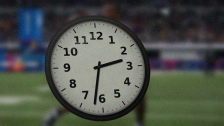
2:32
